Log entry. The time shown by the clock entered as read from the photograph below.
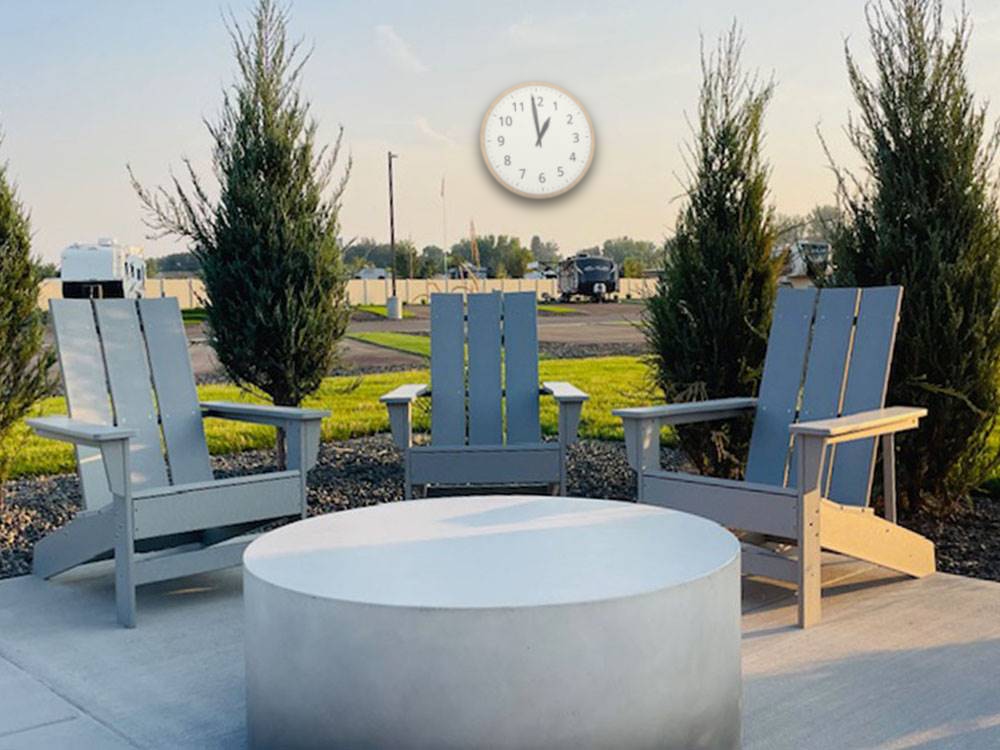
12:59
